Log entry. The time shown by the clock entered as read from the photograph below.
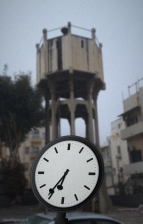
6:36
